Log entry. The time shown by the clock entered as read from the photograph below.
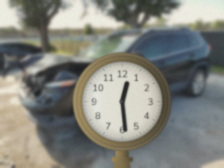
12:29
